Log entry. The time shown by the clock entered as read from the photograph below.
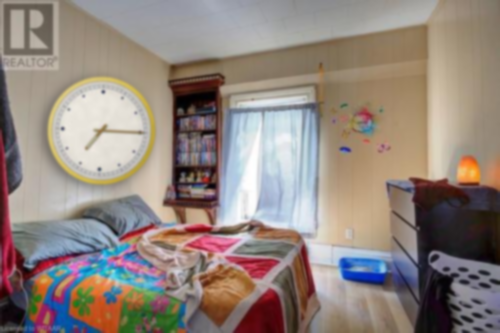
7:15
